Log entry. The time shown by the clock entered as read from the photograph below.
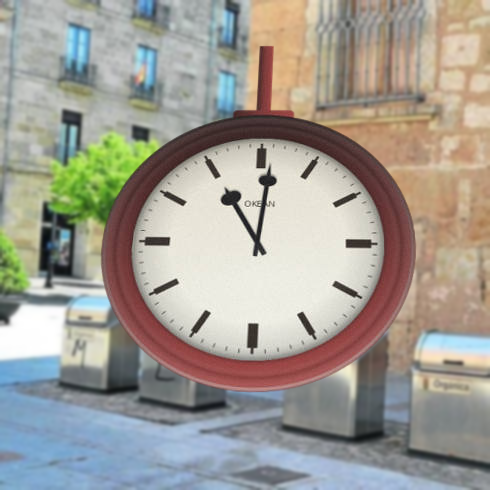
11:01
